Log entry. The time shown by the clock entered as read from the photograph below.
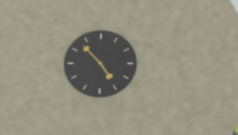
4:53
